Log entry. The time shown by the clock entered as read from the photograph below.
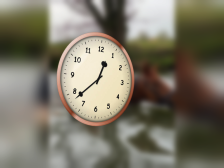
12:38
